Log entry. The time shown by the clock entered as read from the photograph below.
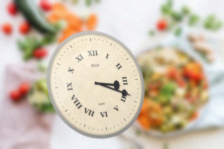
3:19
